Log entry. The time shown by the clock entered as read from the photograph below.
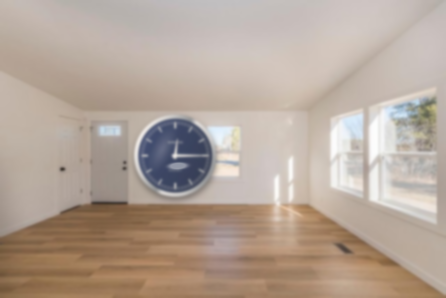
12:15
